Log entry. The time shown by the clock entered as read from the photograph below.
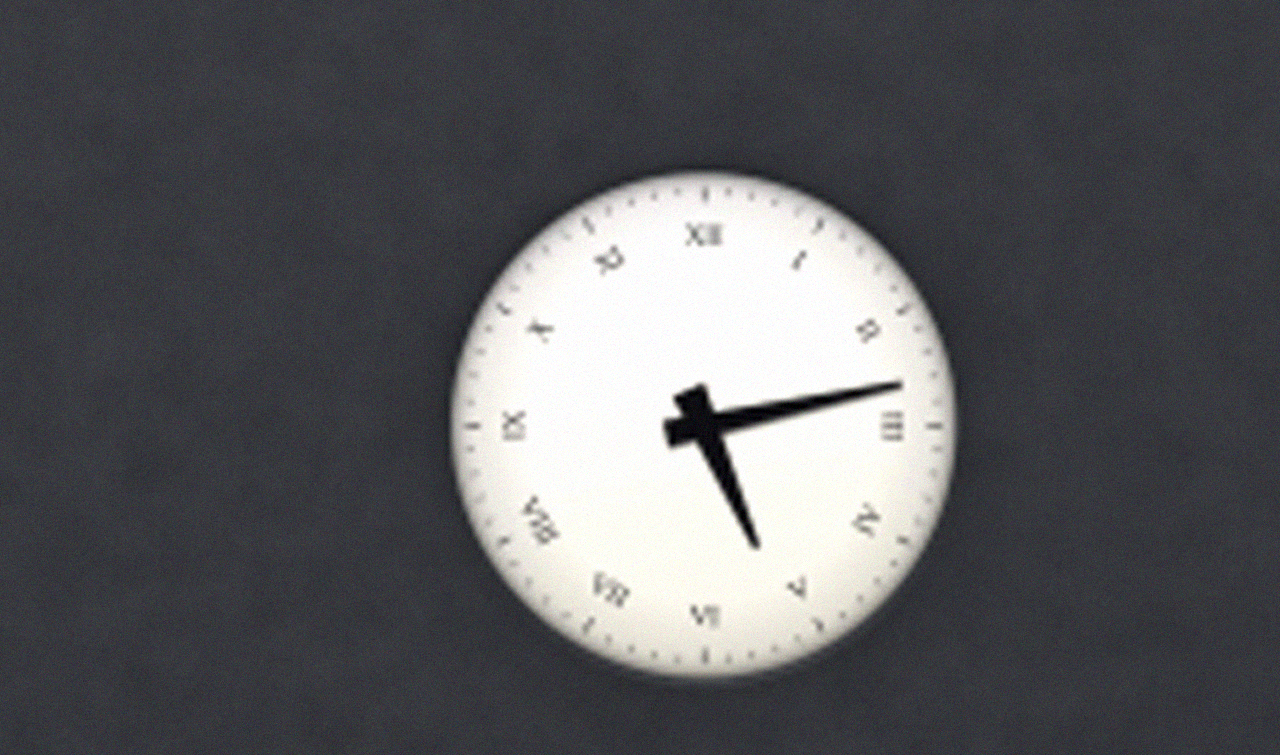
5:13
